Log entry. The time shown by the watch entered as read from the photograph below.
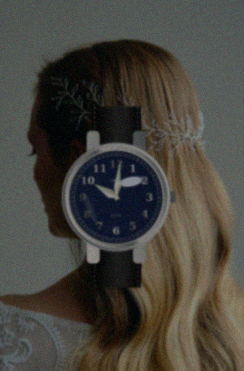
10:01
